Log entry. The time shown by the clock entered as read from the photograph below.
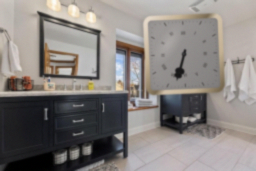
6:33
